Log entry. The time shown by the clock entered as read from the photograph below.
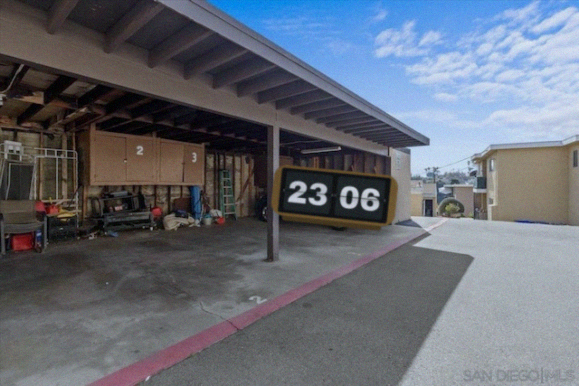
23:06
